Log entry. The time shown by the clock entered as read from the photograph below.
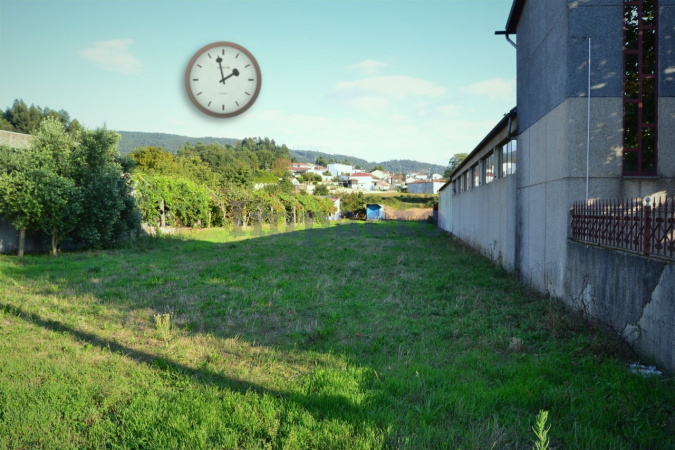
1:58
